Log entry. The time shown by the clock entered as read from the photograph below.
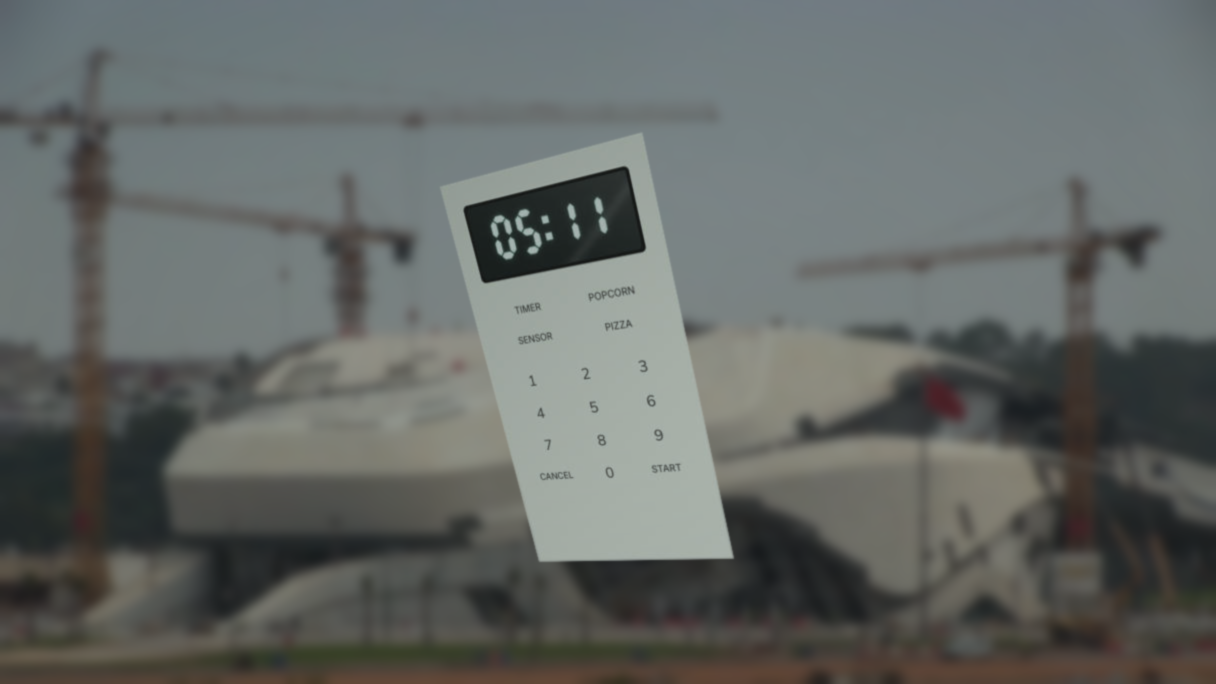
5:11
